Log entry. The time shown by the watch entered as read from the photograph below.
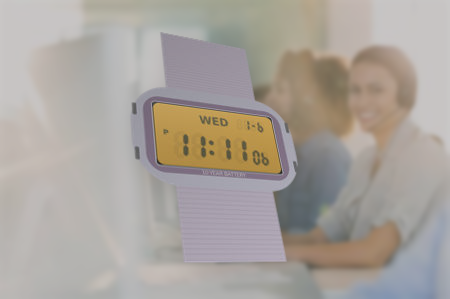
11:11:06
